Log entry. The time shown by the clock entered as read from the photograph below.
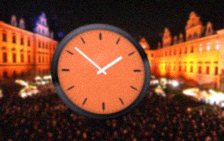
1:52
